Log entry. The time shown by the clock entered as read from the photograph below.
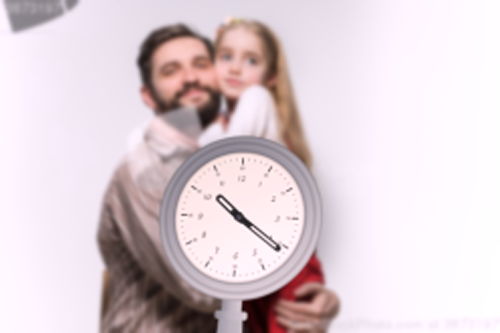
10:21
